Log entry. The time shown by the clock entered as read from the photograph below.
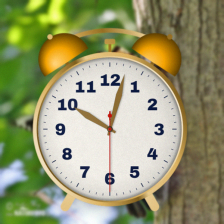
10:02:30
